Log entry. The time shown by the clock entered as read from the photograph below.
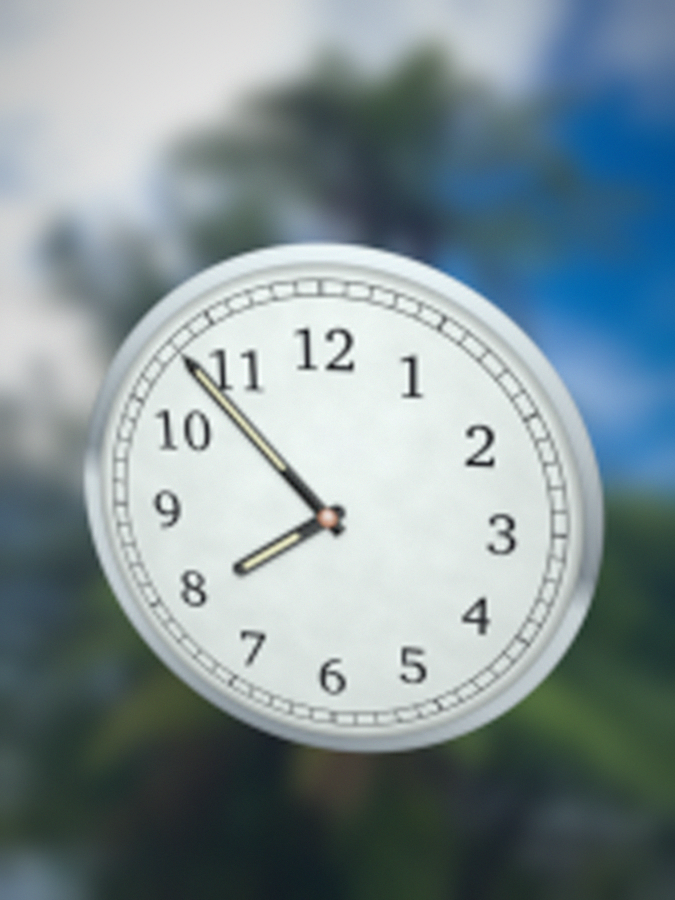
7:53
